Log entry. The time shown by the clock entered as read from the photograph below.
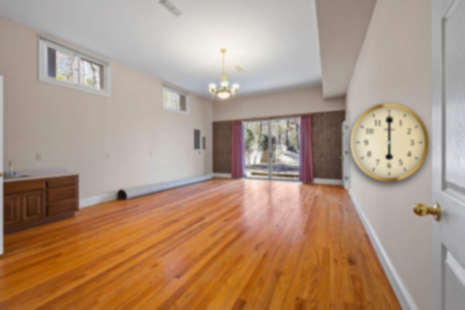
6:00
